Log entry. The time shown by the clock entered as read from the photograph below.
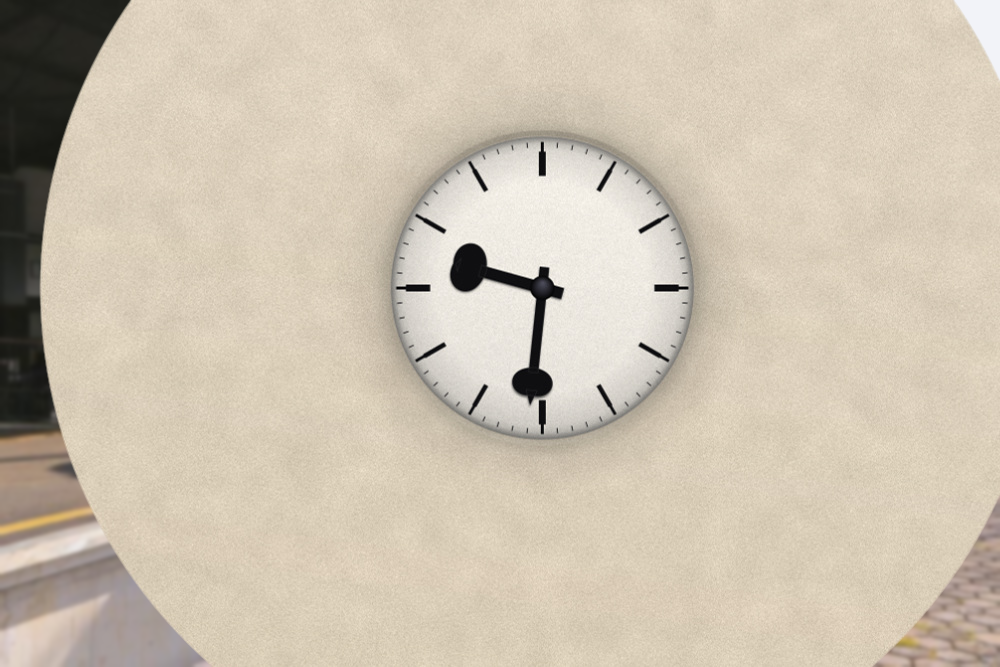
9:31
